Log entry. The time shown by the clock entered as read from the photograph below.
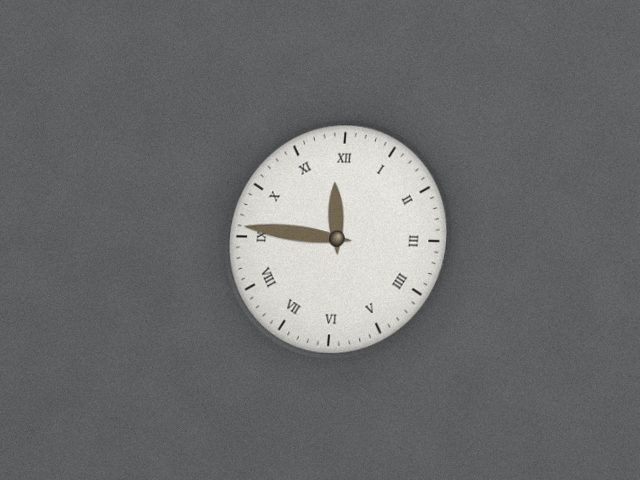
11:46
